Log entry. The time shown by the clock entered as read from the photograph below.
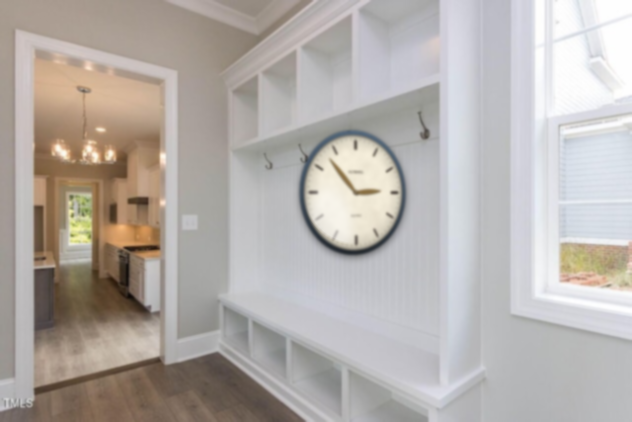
2:53
